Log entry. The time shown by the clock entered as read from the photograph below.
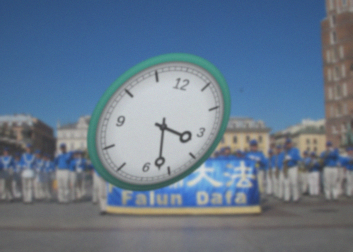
3:27
